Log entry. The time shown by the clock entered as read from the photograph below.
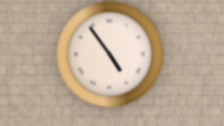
4:54
